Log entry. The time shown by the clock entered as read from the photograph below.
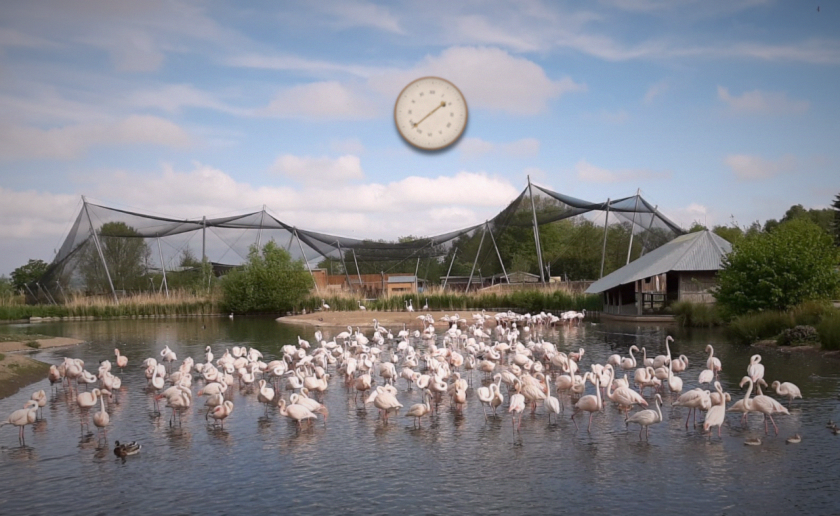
1:38
